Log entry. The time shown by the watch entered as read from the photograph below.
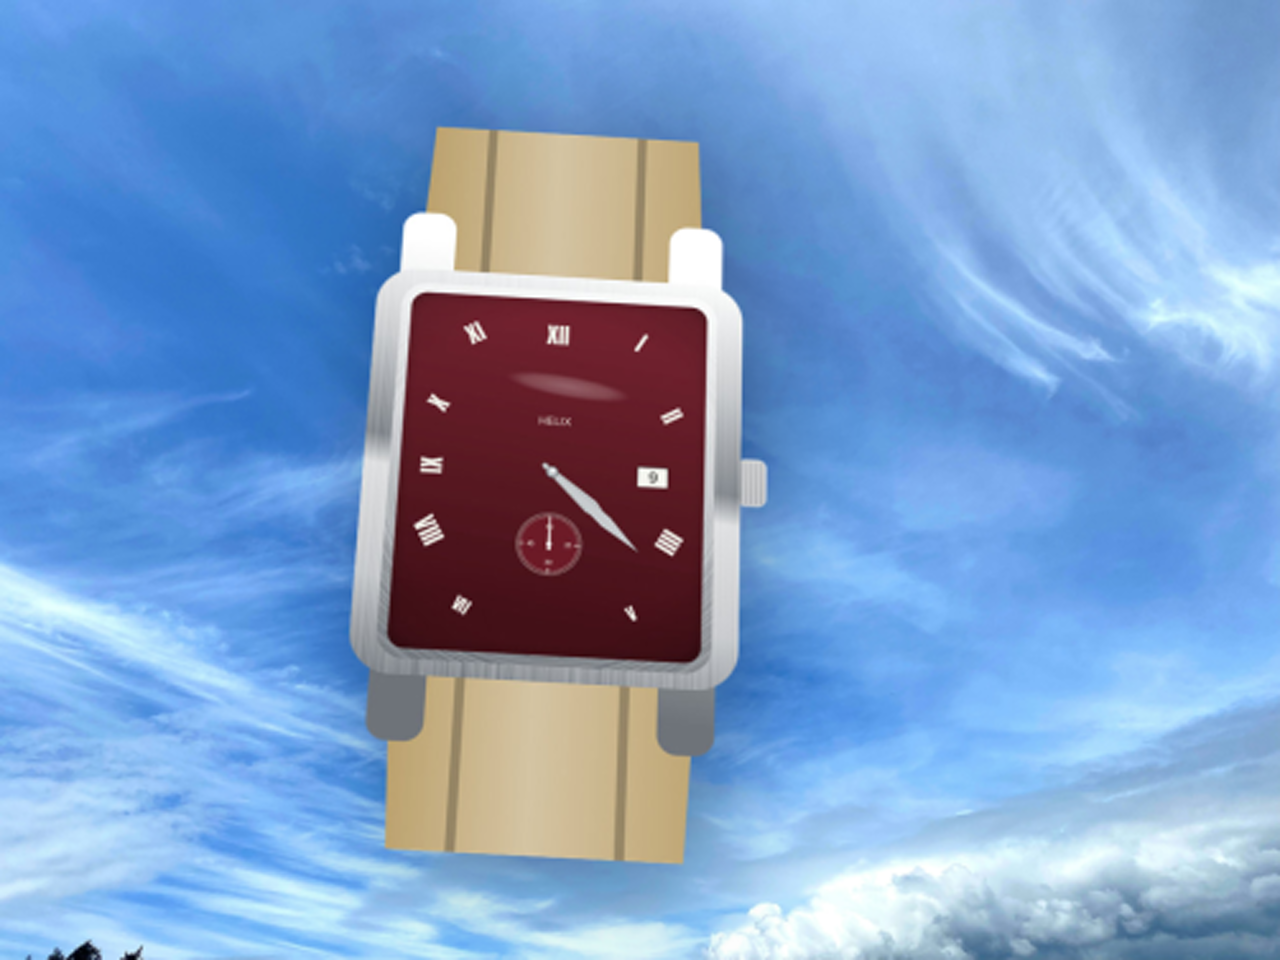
4:22
